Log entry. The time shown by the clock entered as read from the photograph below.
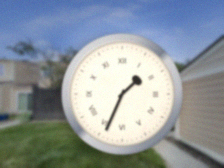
1:34
